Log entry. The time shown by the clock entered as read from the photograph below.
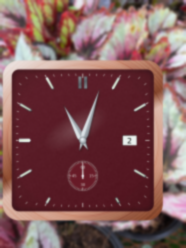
11:03
